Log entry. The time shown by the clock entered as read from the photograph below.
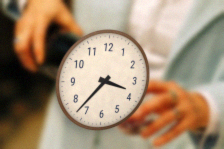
3:37
